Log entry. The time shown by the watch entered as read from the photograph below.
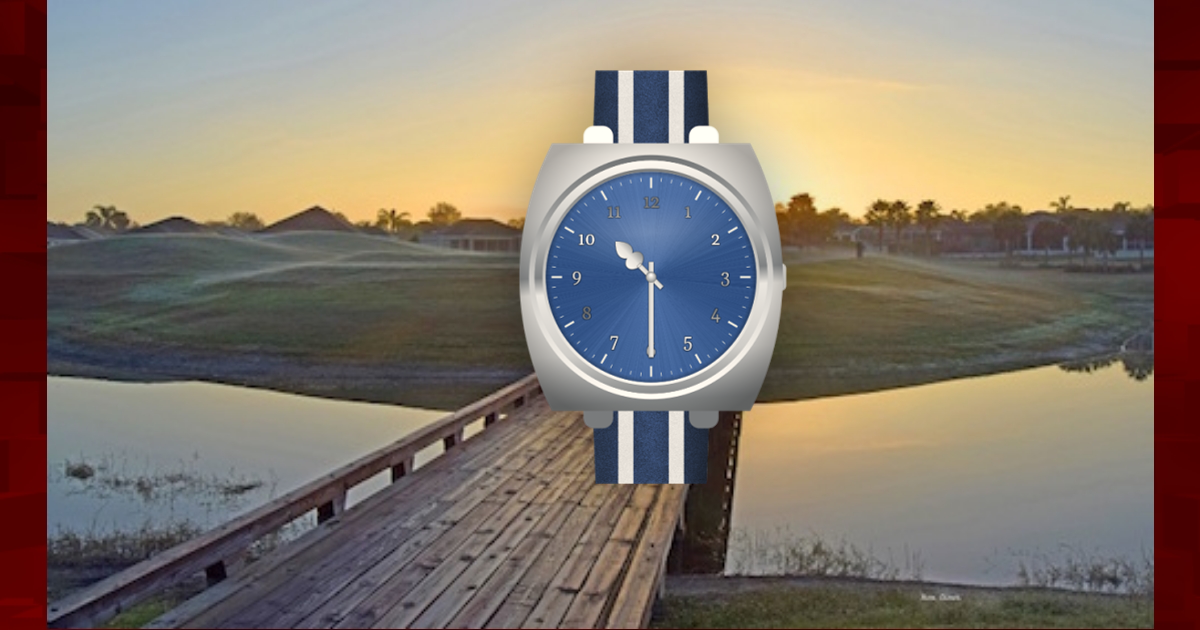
10:30
